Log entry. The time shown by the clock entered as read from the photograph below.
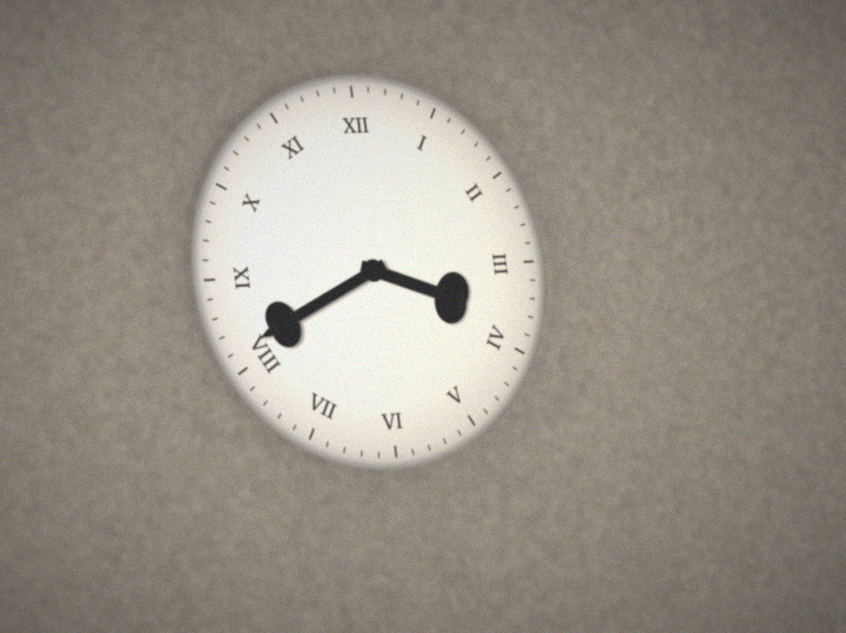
3:41
